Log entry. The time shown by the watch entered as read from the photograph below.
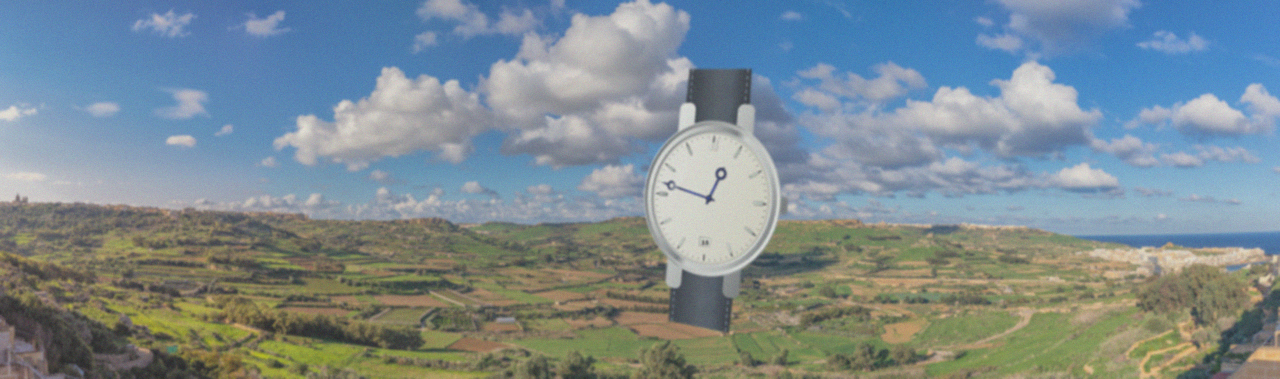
12:47
